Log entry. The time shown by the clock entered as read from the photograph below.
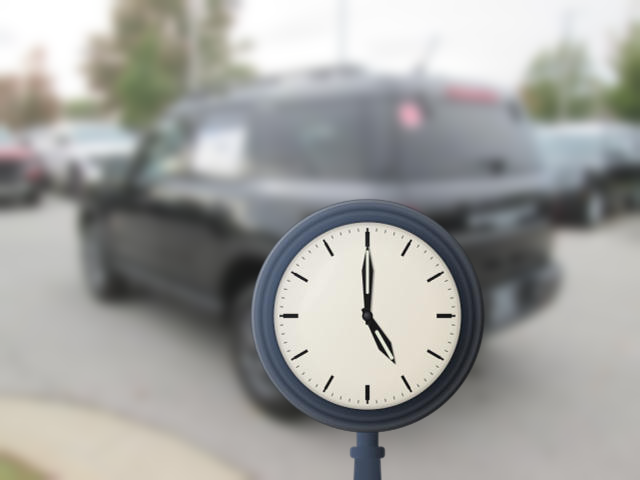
5:00
